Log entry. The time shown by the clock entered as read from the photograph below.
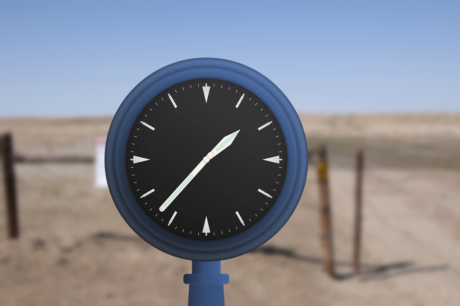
1:37
